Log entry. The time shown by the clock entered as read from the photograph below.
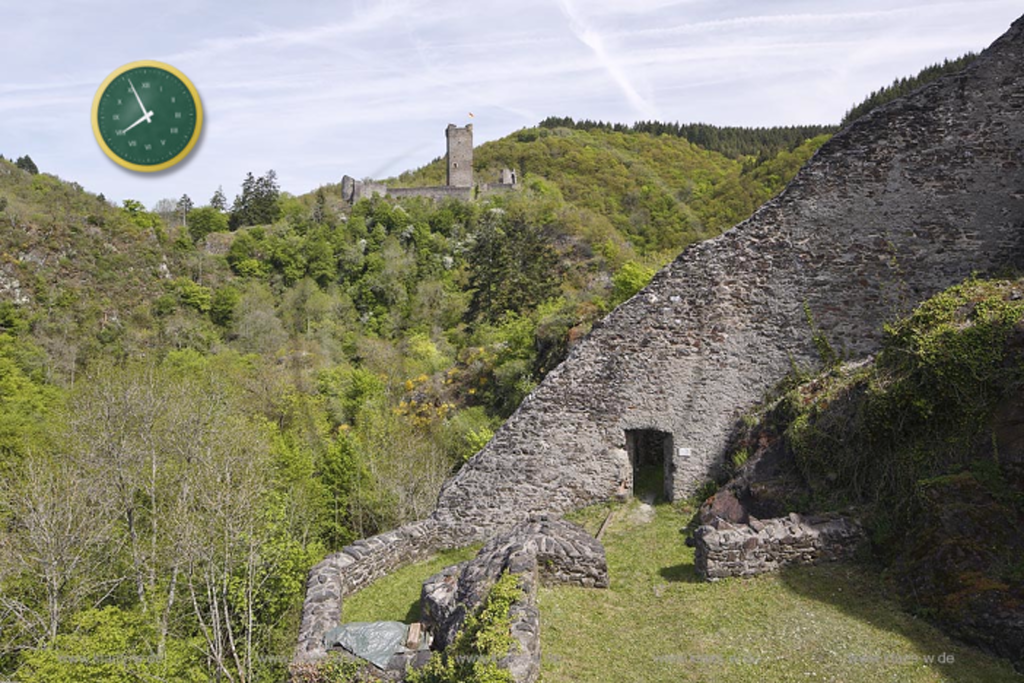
7:56
